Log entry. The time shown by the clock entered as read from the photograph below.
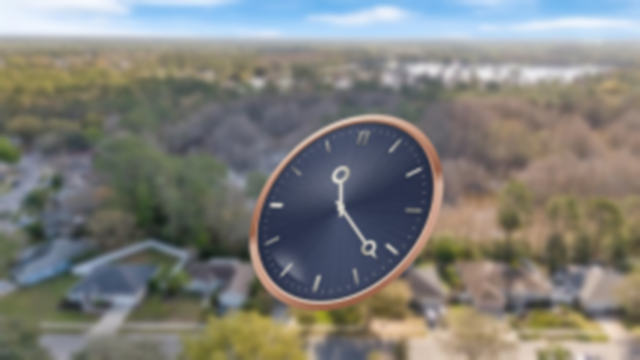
11:22
